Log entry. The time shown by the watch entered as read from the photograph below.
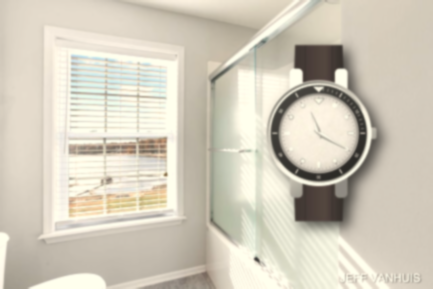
11:20
